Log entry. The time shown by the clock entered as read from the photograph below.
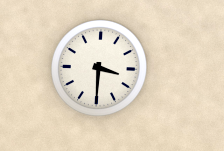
3:30
